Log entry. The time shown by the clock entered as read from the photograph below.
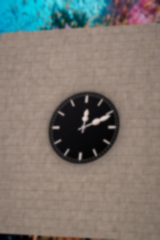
12:11
